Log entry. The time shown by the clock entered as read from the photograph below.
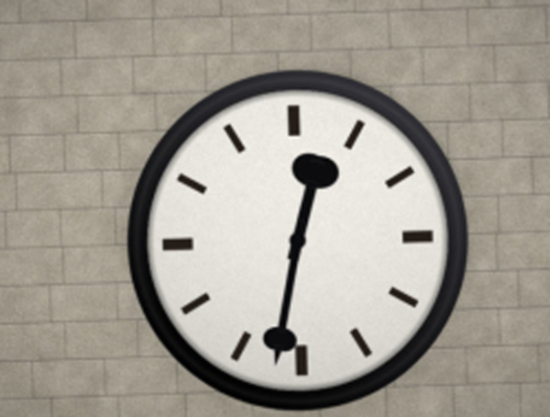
12:32
